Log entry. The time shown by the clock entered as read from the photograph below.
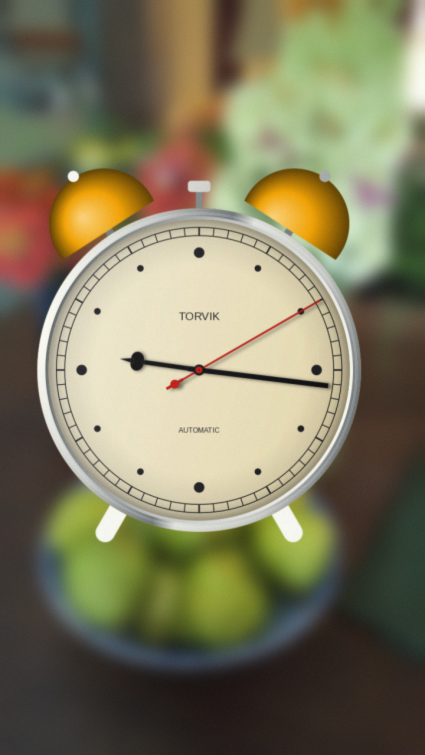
9:16:10
